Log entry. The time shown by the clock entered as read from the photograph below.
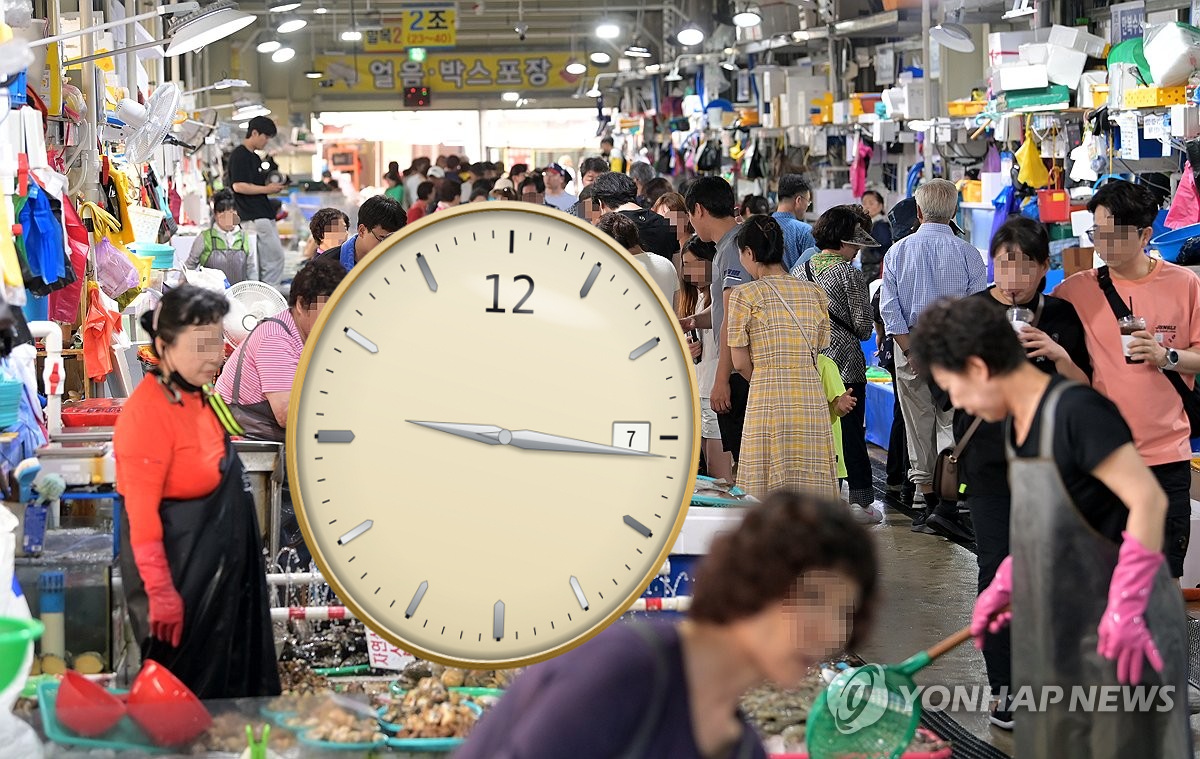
9:16
